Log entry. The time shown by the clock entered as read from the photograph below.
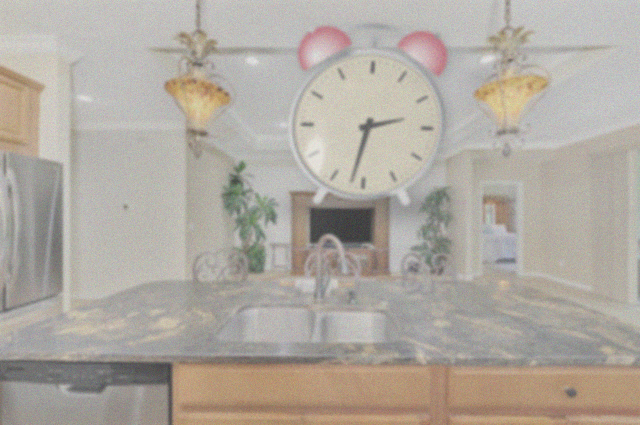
2:32
